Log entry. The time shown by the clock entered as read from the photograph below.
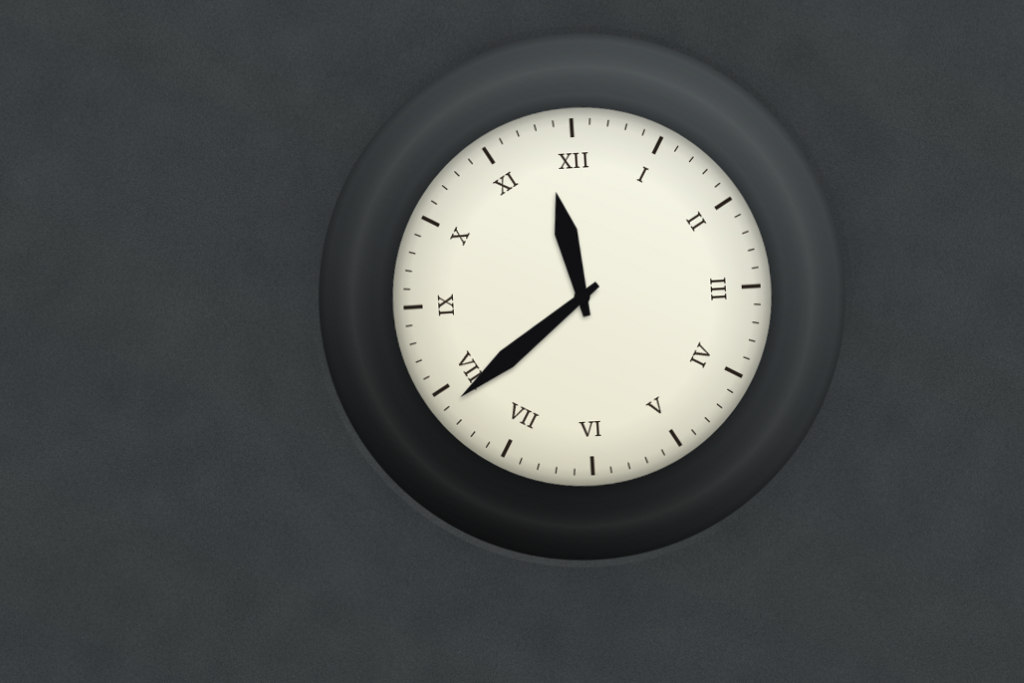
11:39
